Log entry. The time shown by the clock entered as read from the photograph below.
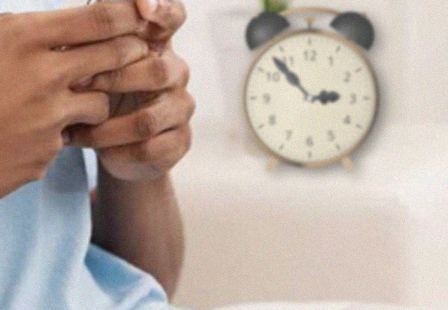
2:53
